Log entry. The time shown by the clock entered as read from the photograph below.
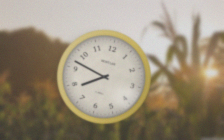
7:47
